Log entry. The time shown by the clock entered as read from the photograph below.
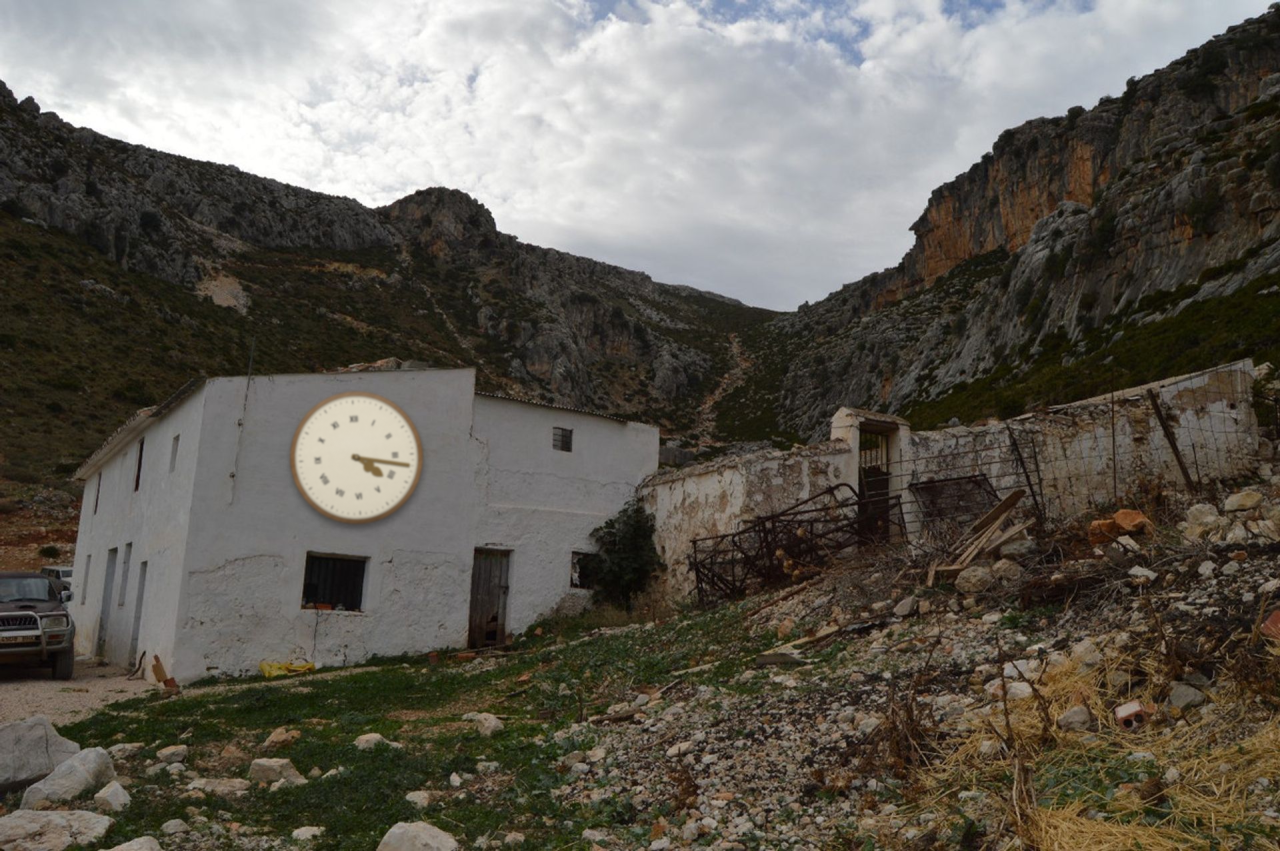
4:17
